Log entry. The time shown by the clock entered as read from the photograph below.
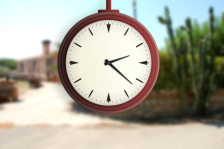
2:22
